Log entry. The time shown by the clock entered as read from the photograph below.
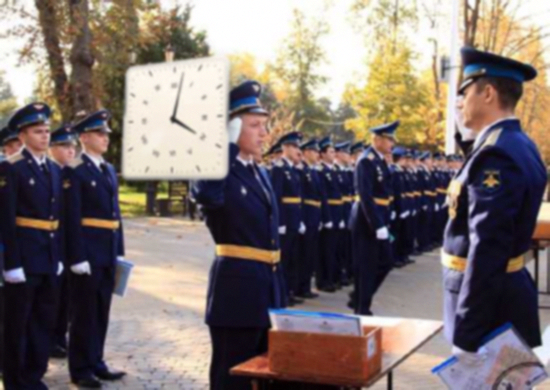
4:02
